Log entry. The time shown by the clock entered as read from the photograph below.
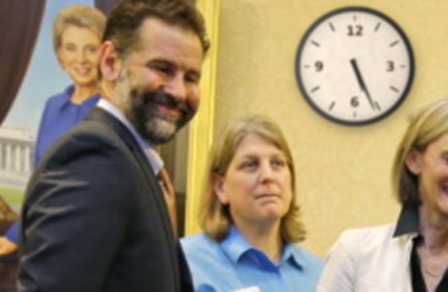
5:26
